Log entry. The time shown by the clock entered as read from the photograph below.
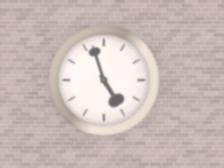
4:57
